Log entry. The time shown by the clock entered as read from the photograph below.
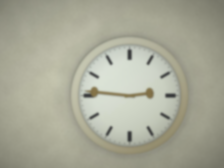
2:46
